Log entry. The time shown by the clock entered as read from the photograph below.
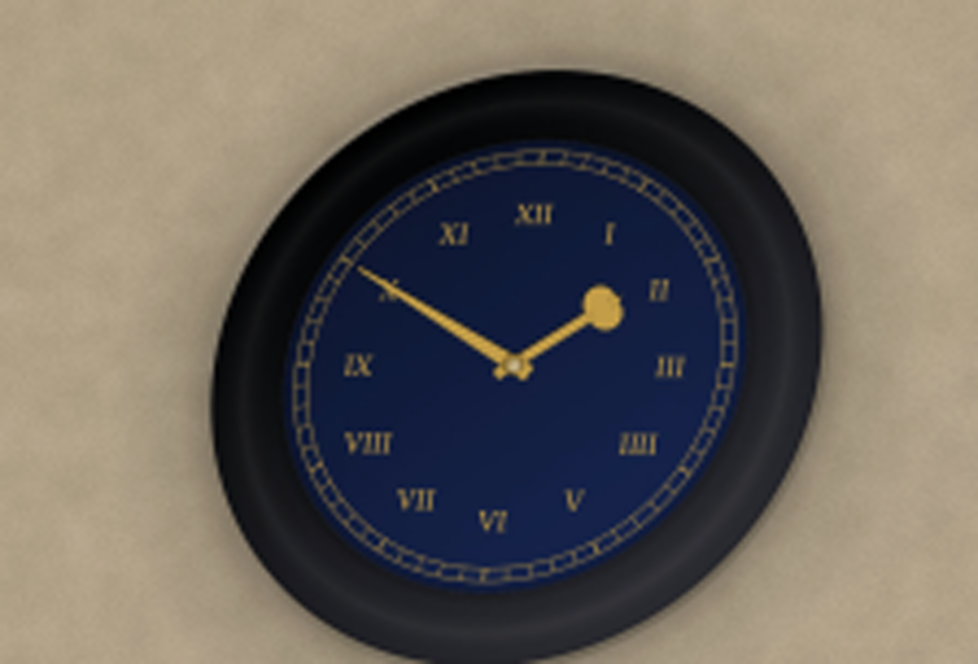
1:50
